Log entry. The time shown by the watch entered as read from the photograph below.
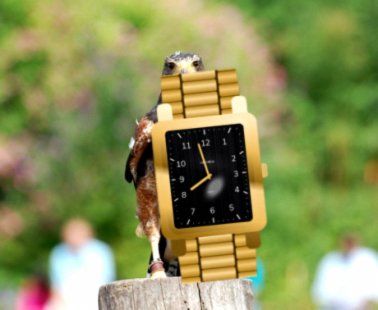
7:58
